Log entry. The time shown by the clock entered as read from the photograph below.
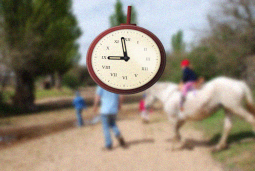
8:58
